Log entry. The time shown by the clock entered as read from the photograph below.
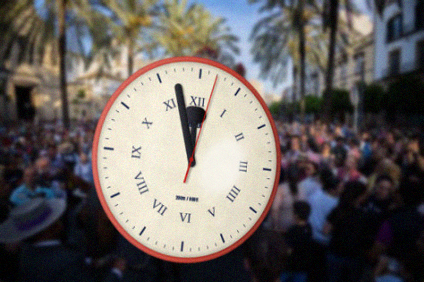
11:57:02
